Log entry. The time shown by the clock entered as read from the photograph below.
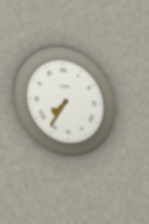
7:36
